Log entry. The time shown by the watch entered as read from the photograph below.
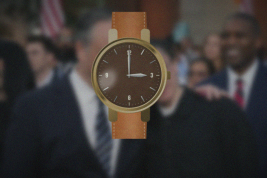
3:00
